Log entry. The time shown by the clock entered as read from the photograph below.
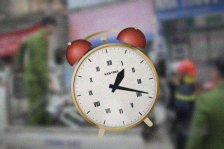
1:19
